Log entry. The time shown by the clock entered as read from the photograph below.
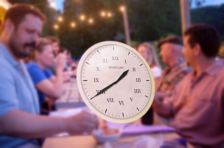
1:40
